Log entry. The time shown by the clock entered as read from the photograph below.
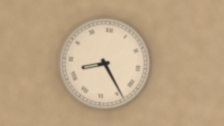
8:24
